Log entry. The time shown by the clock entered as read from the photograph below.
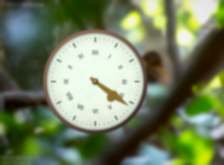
4:21
